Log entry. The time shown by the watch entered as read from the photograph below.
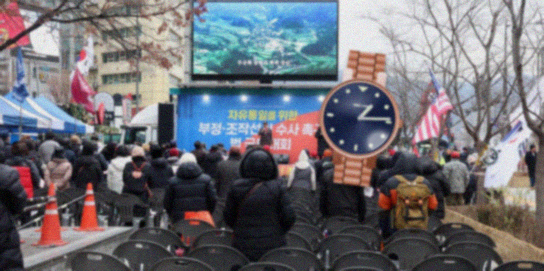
1:14
